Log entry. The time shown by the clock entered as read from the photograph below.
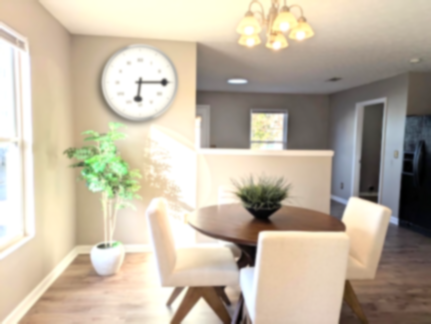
6:15
